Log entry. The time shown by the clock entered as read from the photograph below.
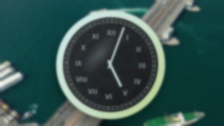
5:03
